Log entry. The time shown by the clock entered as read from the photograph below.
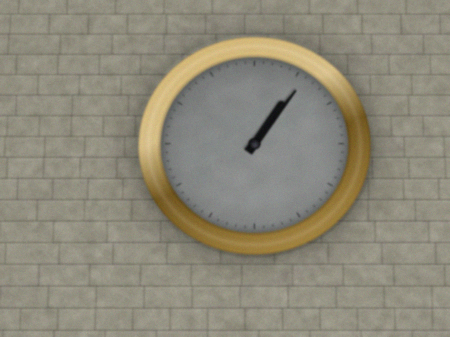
1:06
